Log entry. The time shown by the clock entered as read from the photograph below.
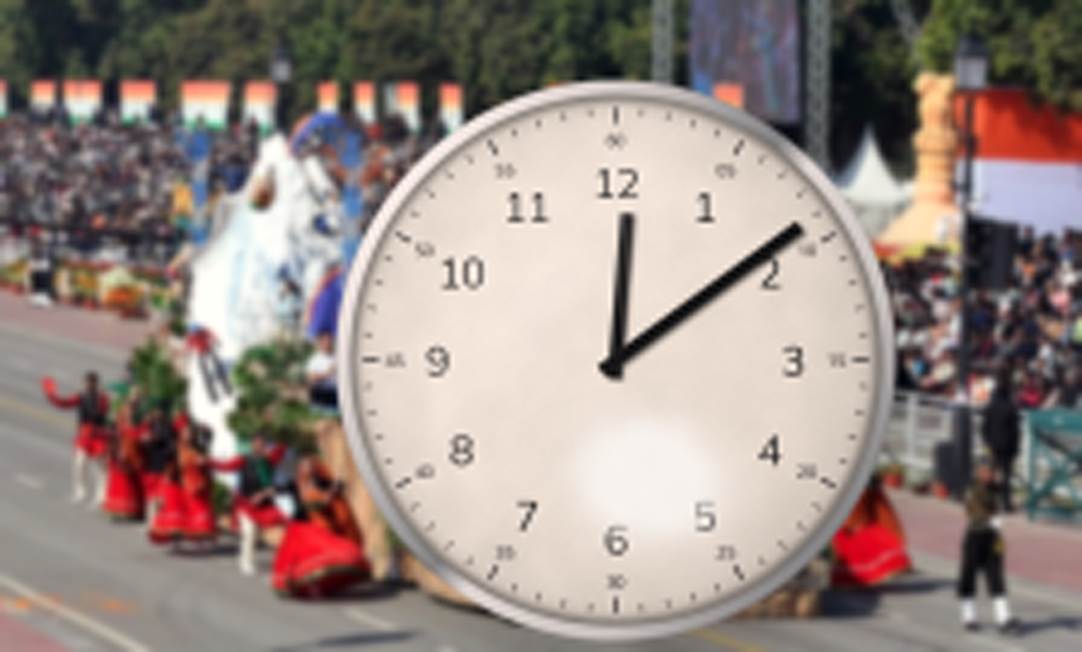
12:09
